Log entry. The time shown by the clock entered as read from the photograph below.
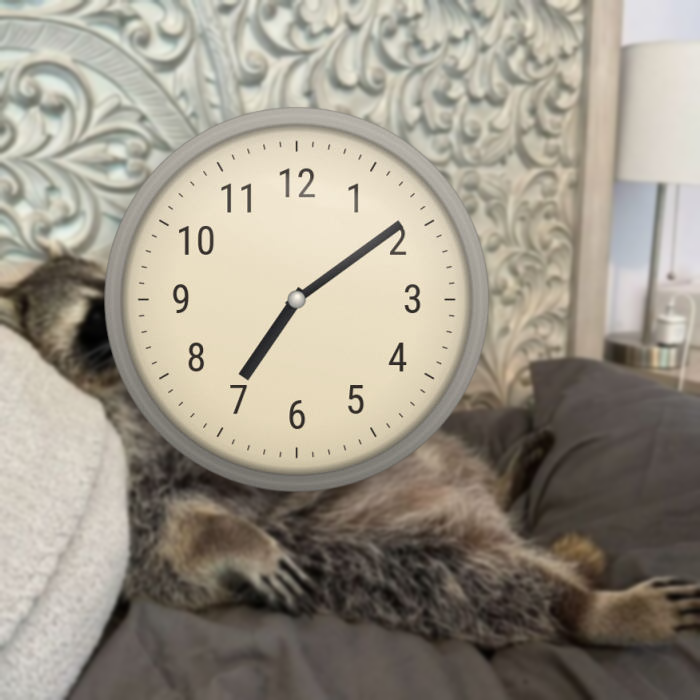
7:09
